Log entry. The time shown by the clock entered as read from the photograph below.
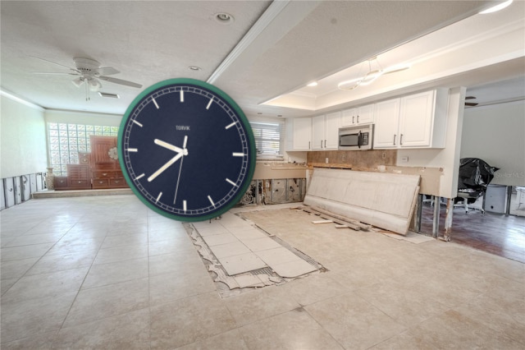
9:38:32
